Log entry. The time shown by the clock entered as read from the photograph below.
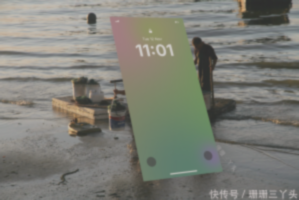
11:01
